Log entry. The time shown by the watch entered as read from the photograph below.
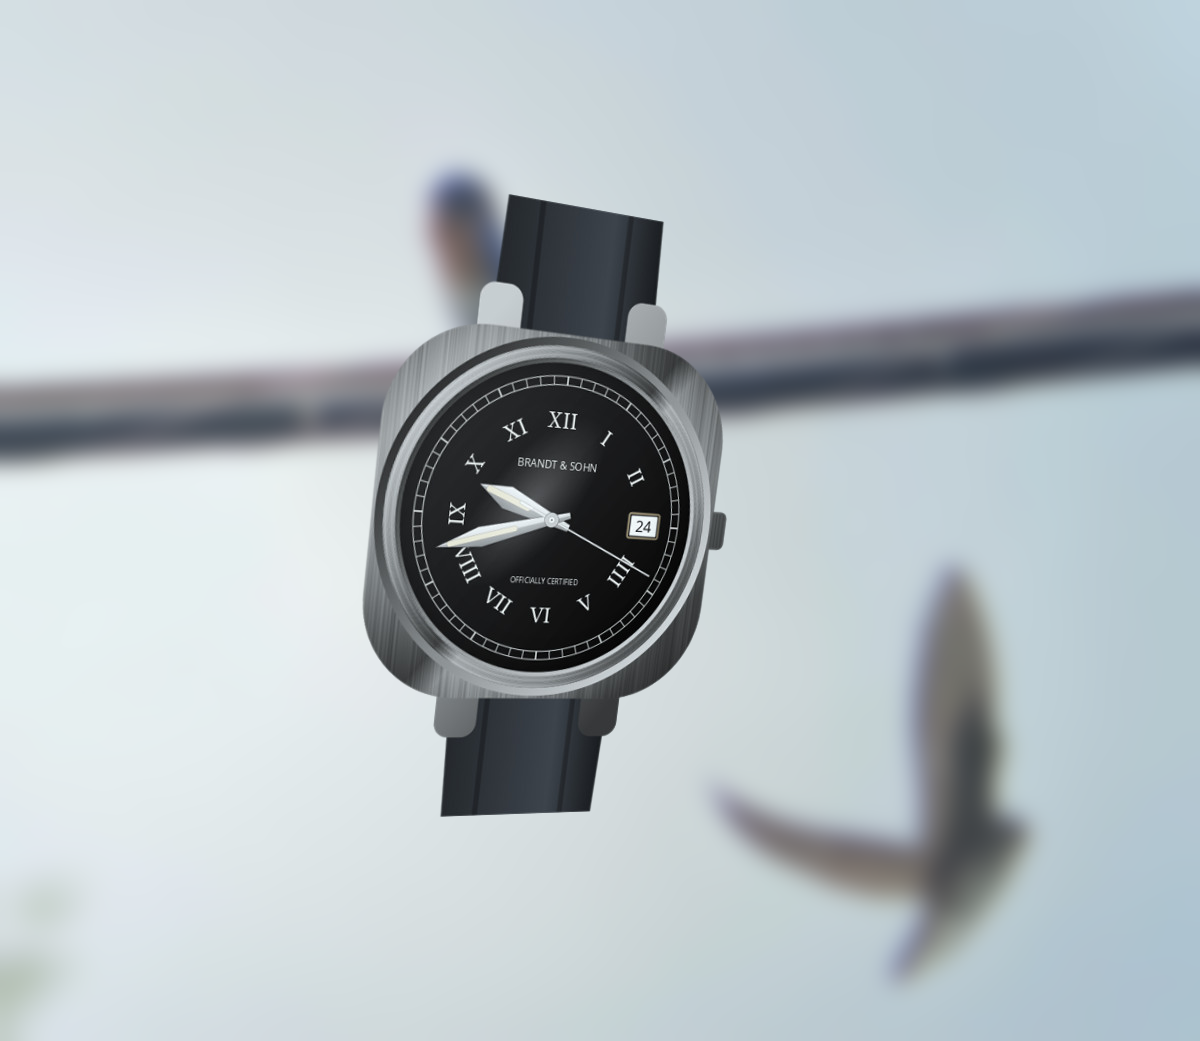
9:42:19
